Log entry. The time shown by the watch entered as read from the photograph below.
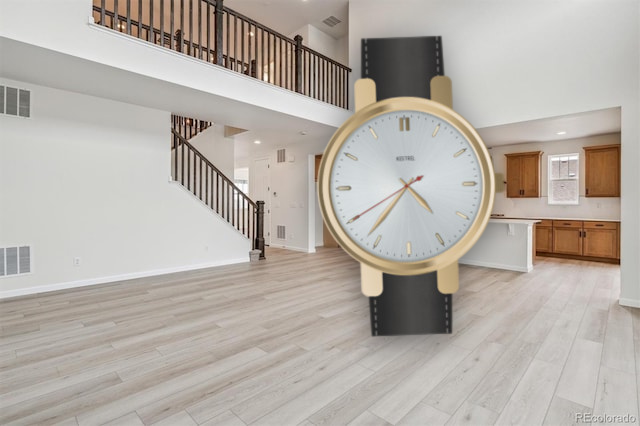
4:36:40
